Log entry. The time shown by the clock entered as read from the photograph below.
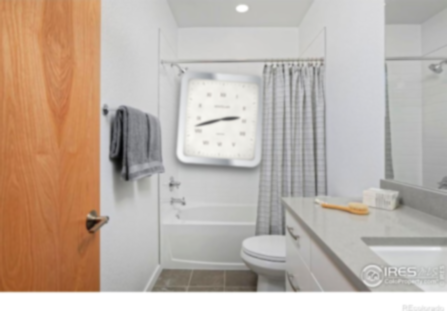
2:42
